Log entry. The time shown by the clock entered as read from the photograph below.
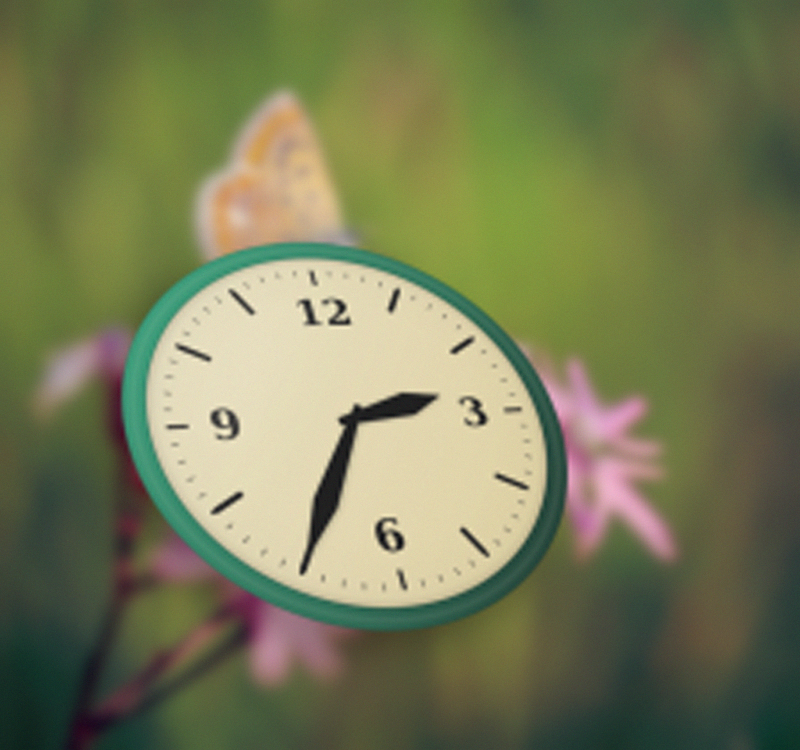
2:35
